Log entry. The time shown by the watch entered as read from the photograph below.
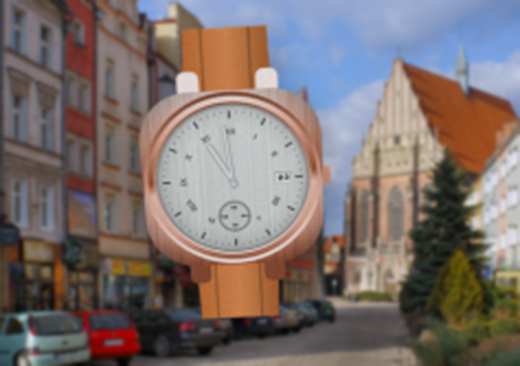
10:59
